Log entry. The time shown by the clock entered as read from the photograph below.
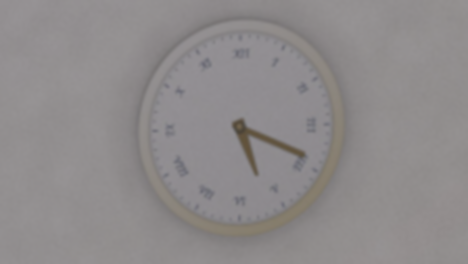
5:19
